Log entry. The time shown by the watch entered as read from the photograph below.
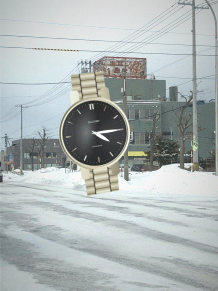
4:15
